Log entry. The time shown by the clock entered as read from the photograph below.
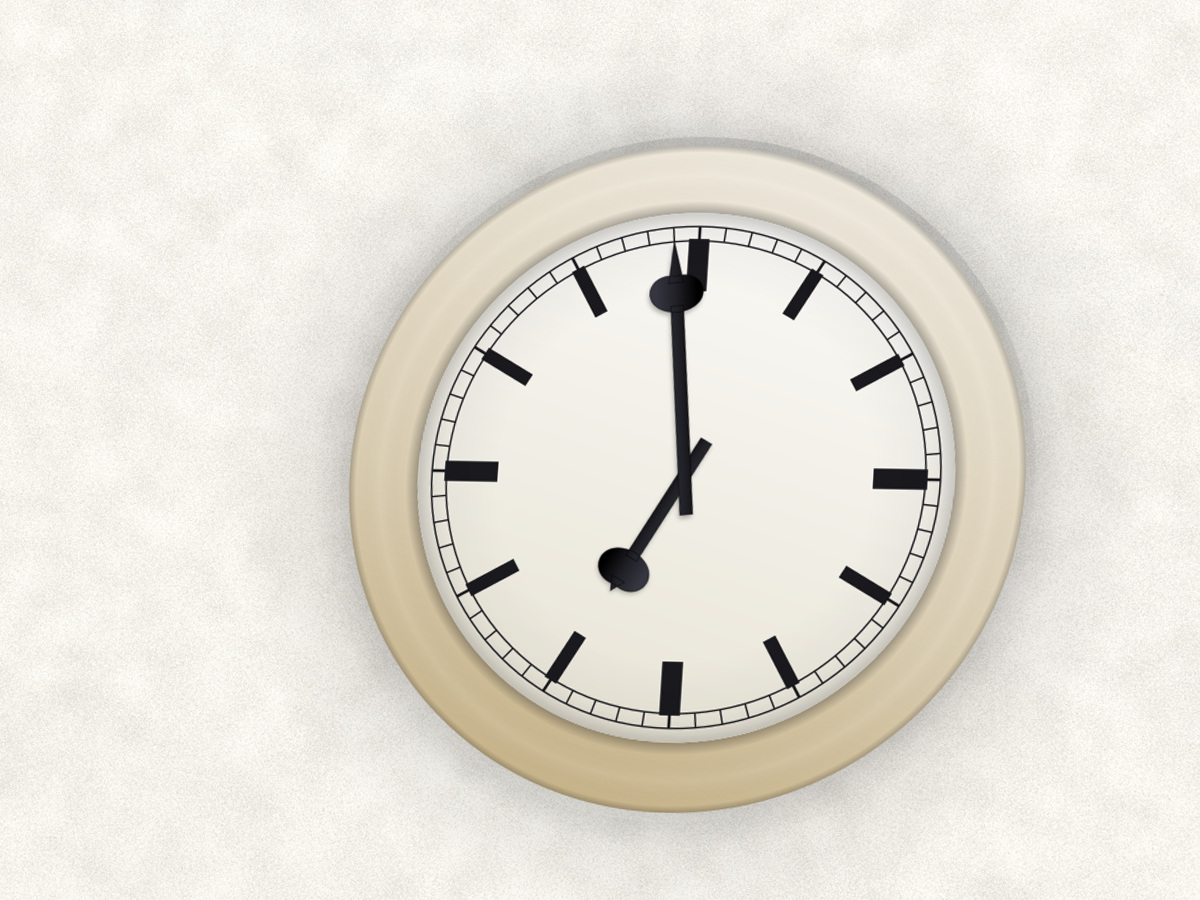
6:59
